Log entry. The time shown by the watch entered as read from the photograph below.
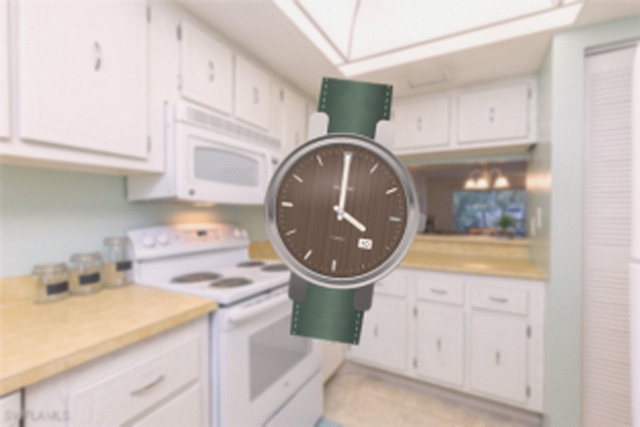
4:00
